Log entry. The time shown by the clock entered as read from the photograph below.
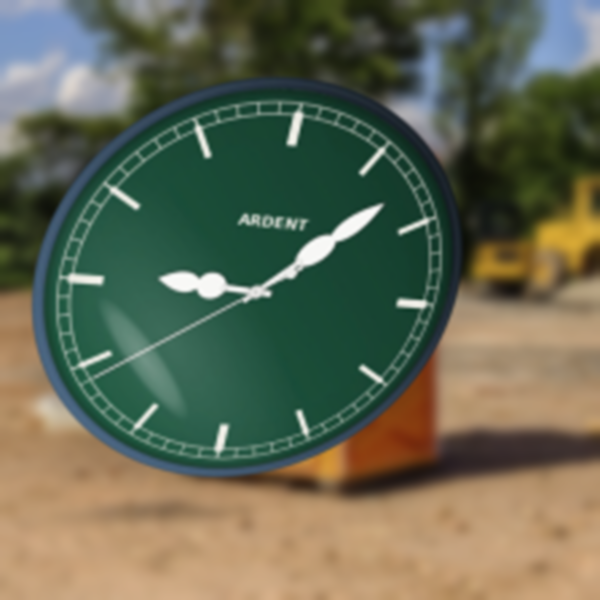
9:07:39
